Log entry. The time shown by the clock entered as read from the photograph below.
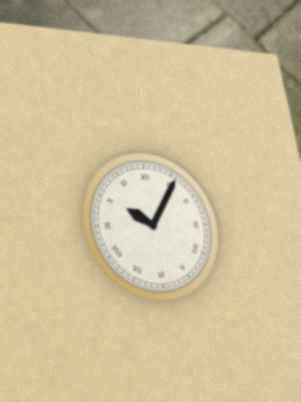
10:06
